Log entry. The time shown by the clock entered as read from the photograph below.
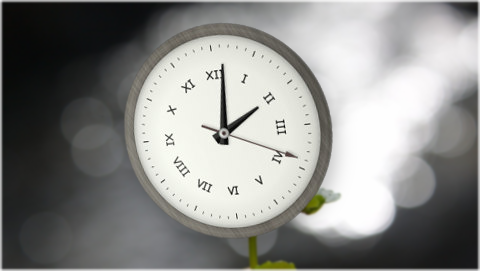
2:01:19
